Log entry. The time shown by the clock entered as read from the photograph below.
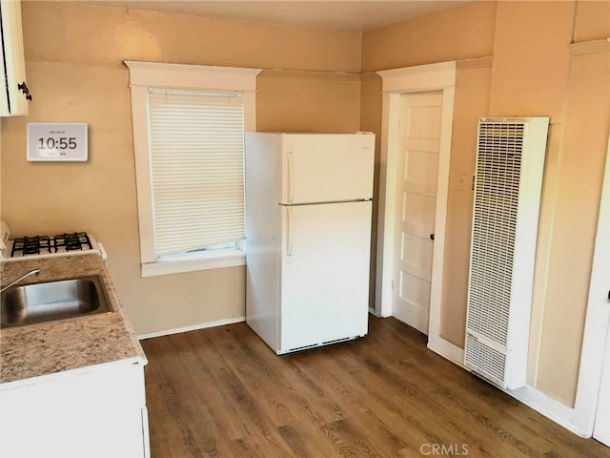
10:55
